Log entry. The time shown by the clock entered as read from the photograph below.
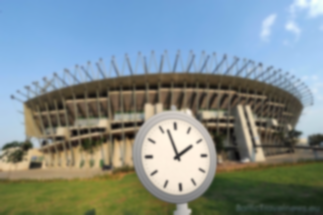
1:57
